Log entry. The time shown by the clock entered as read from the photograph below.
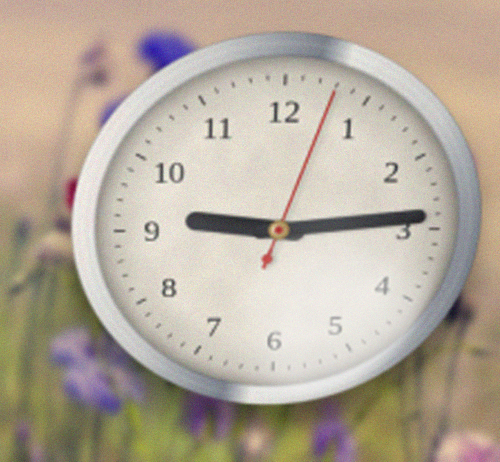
9:14:03
